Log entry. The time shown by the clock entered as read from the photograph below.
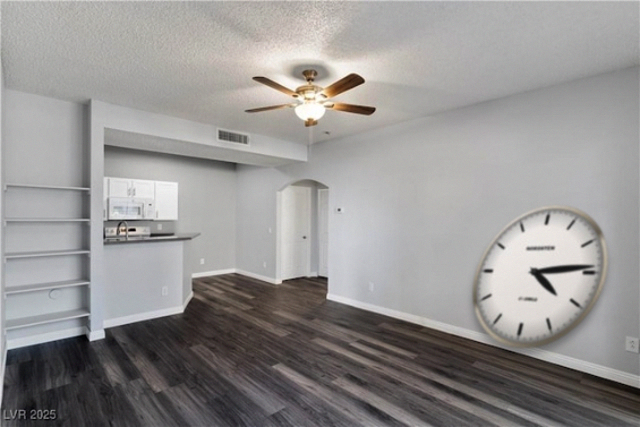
4:14
